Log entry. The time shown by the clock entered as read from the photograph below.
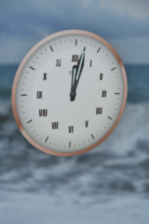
12:02
